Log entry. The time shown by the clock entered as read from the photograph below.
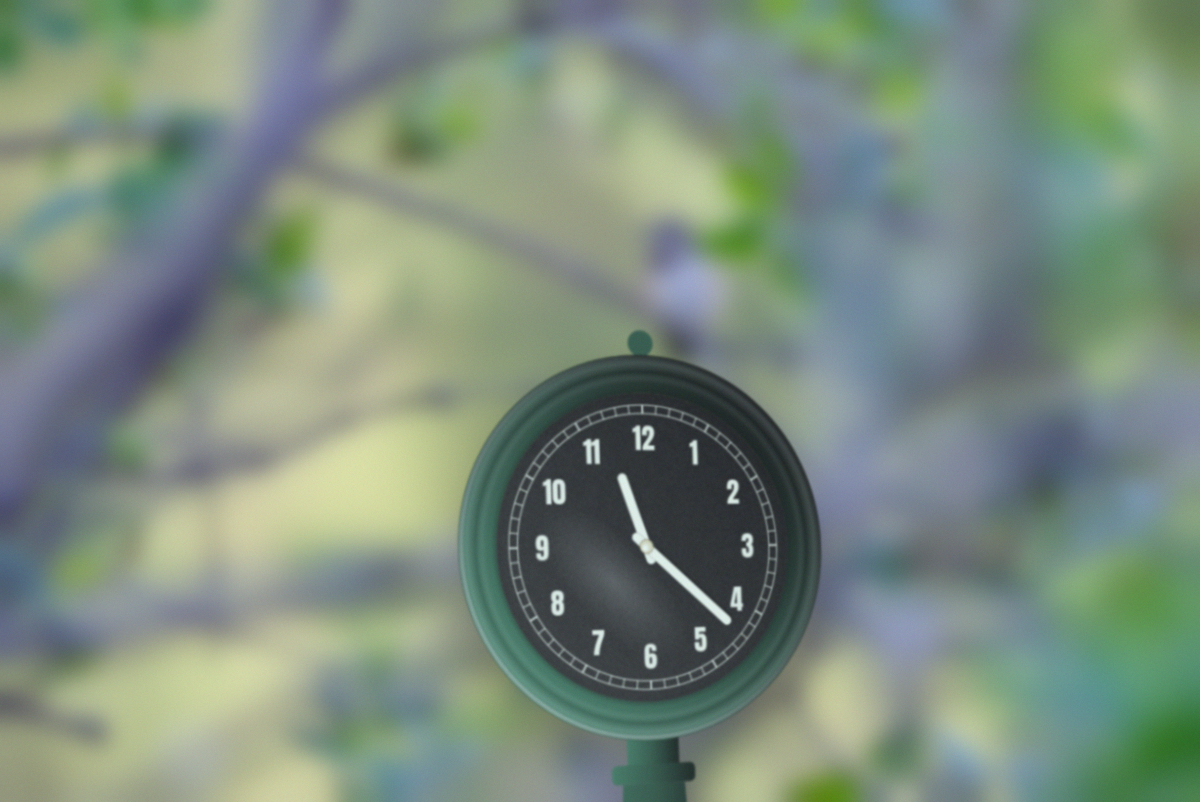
11:22
